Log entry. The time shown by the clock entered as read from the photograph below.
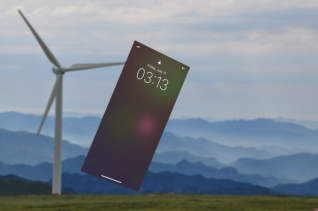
3:13
